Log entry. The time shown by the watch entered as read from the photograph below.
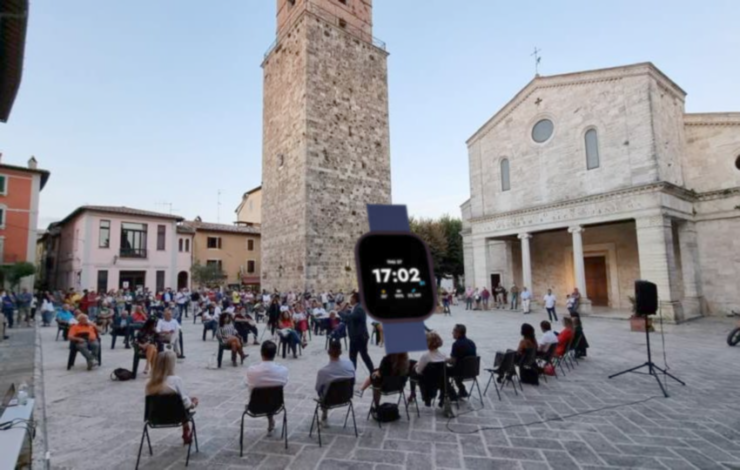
17:02
